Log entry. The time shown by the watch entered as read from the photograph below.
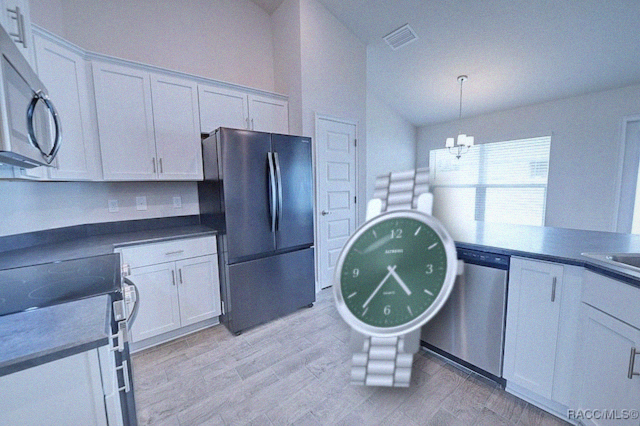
4:36
